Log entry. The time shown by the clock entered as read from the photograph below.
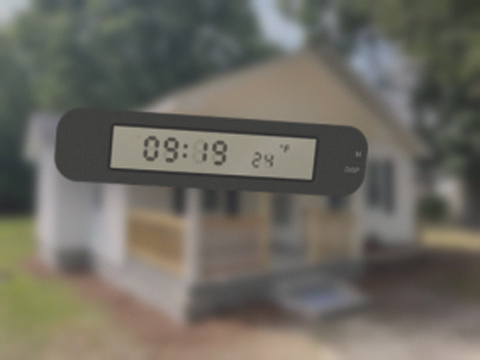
9:19
